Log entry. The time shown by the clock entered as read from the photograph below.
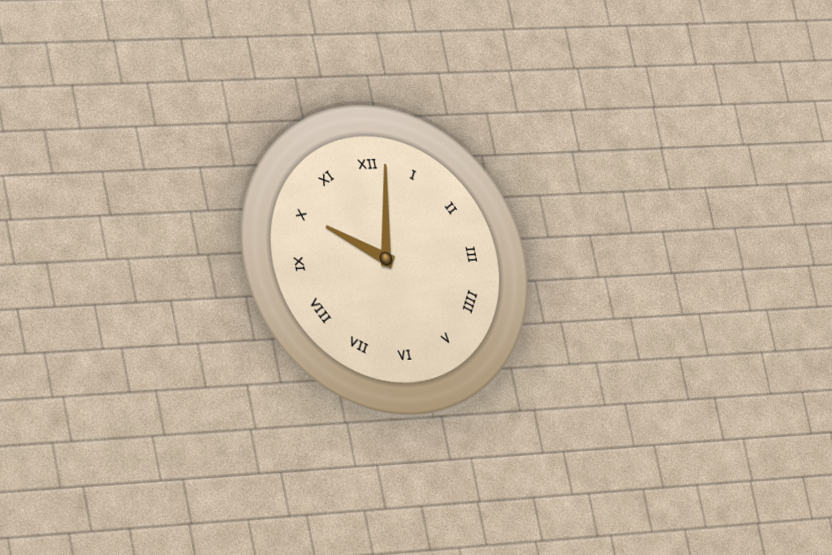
10:02
